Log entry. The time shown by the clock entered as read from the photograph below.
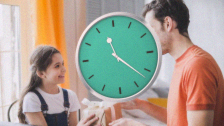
11:22
